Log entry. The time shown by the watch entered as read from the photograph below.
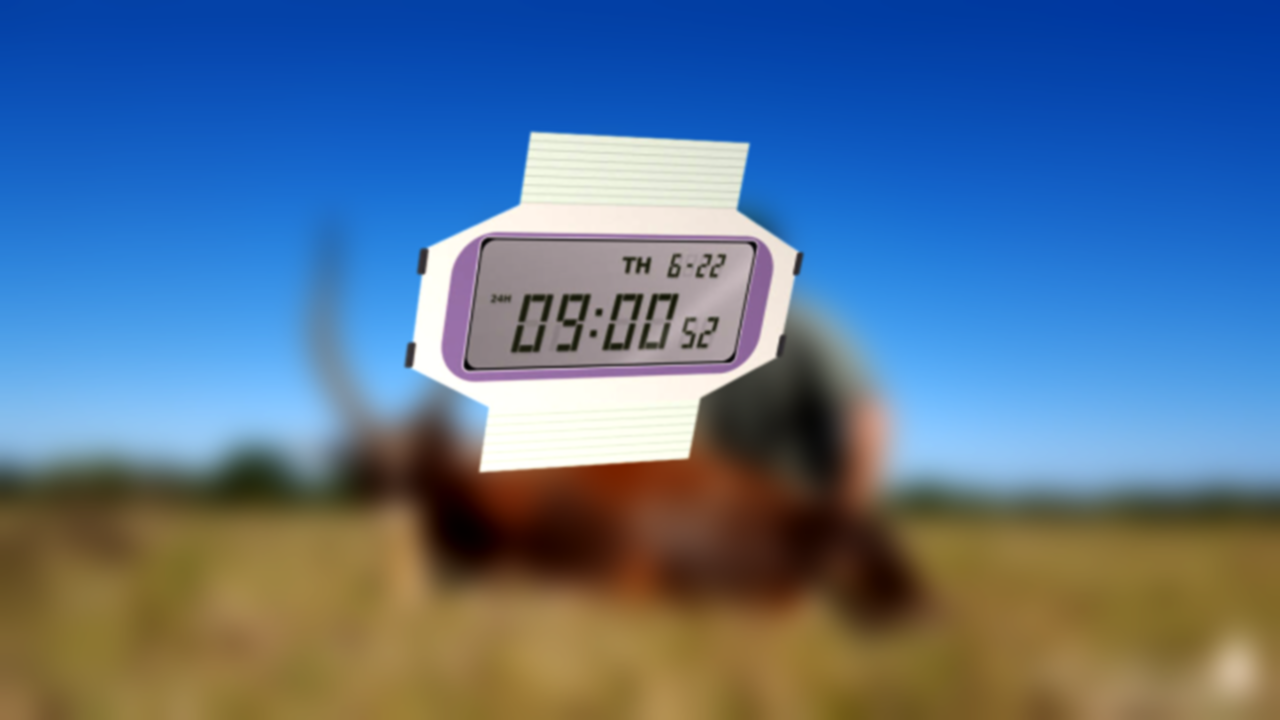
9:00:52
